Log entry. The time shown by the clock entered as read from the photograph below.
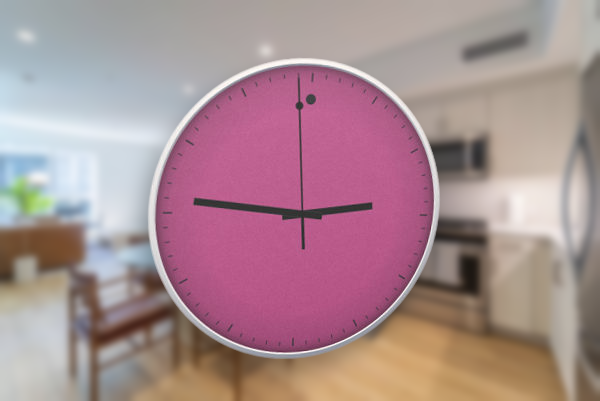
2:45:59
